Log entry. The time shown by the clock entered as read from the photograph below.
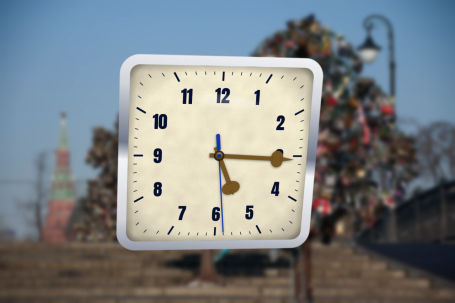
5:15:29
